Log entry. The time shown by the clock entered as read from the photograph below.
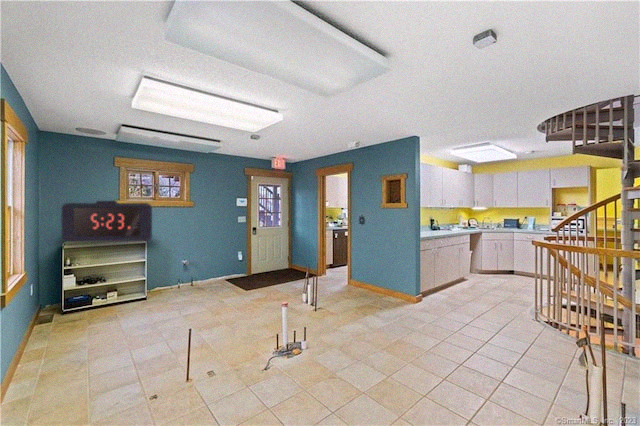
5:23
